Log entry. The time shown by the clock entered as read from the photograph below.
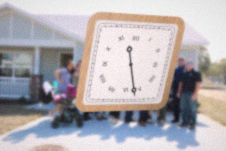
11:27
